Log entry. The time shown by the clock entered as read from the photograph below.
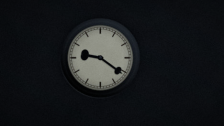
9:21
